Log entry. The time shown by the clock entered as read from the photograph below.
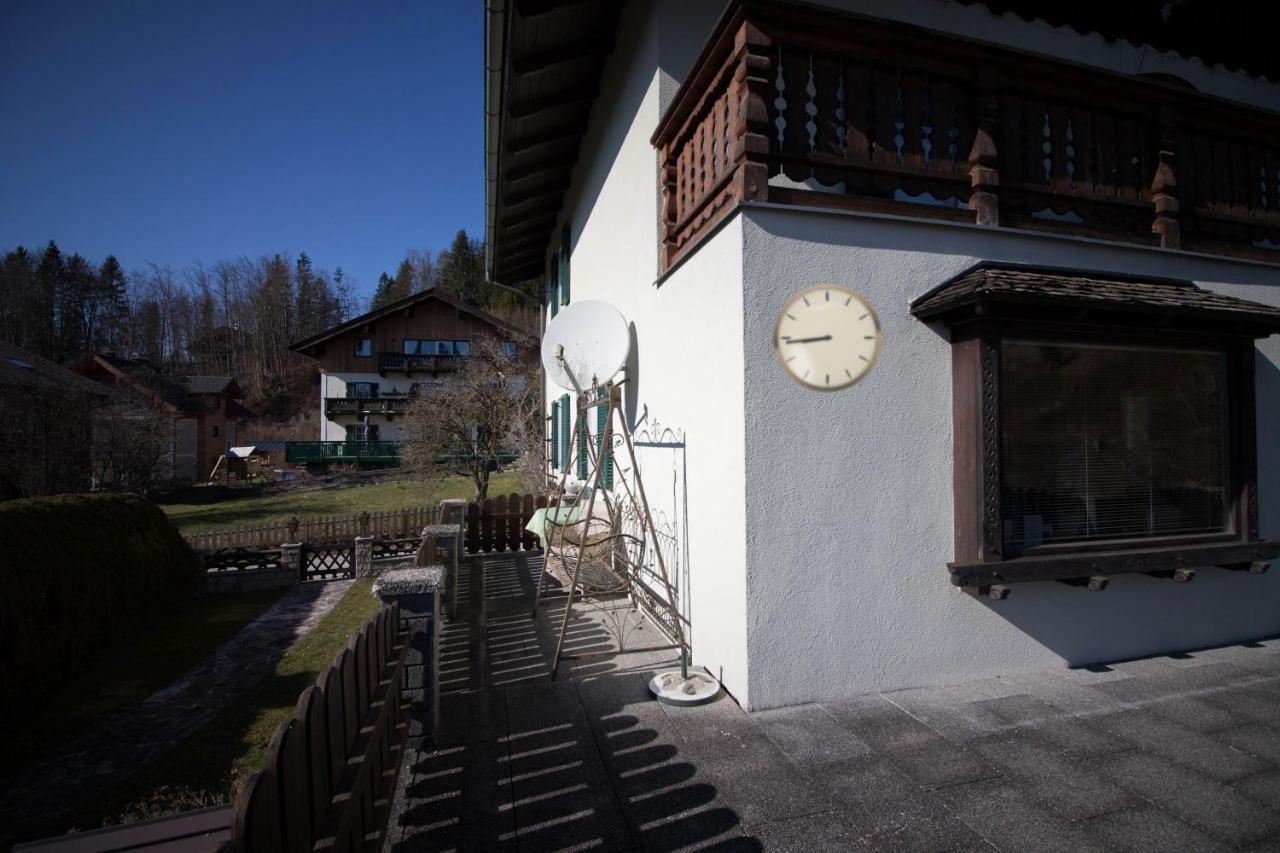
8:44
